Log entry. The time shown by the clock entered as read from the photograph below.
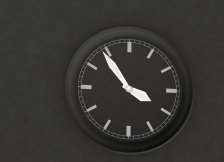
3:54
